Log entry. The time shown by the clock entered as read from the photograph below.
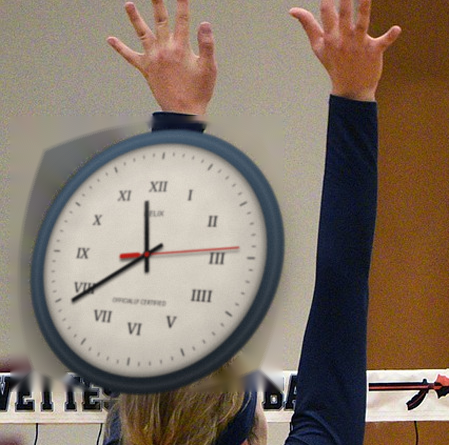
11:39:14
